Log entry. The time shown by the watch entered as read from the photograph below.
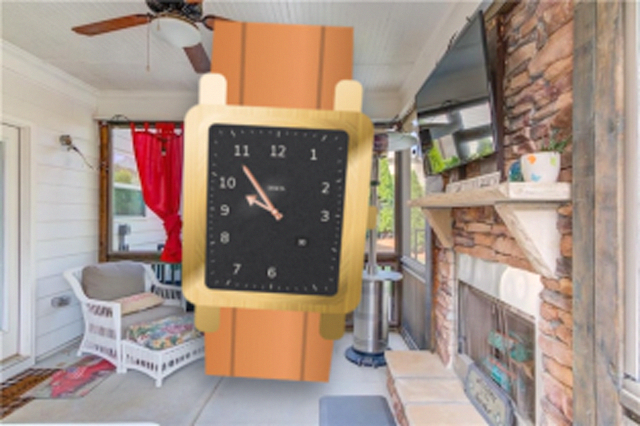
9:54
